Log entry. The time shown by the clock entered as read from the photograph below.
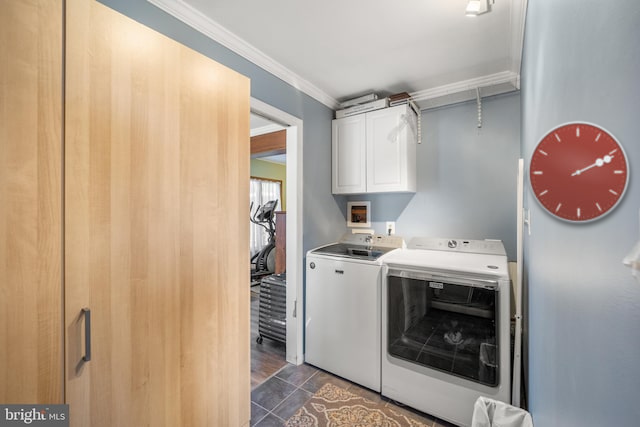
2:11
